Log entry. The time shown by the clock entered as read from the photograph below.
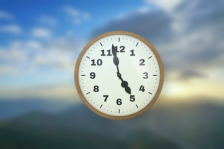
4:58
